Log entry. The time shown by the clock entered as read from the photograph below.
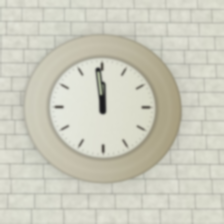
11:59
